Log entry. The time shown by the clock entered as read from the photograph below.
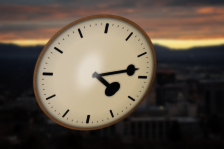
4:13
